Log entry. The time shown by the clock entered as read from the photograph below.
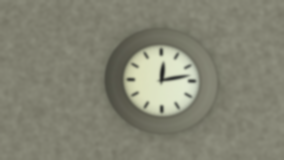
12:13
